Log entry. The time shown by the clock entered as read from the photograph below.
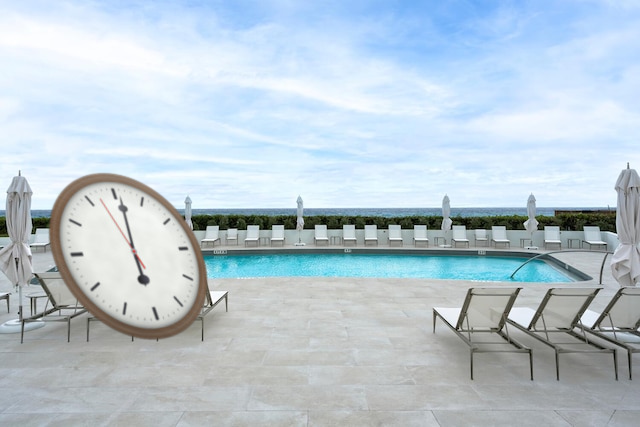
6:00:57
